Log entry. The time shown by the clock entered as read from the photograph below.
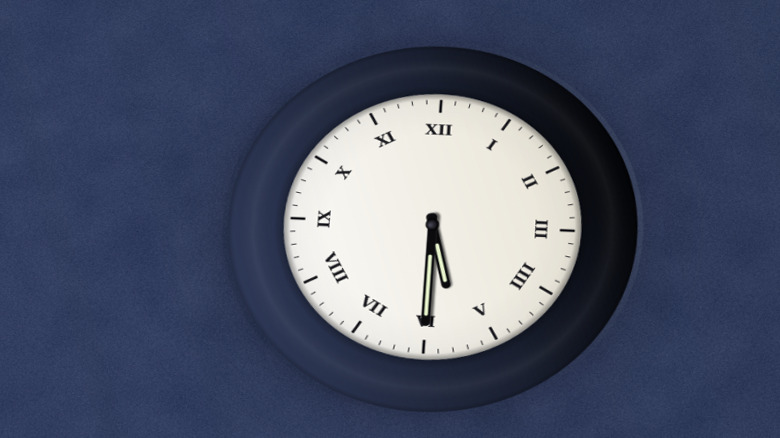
5:30
